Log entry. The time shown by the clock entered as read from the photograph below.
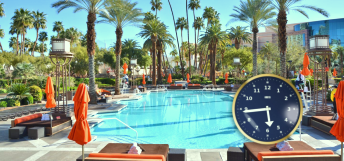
5:44
